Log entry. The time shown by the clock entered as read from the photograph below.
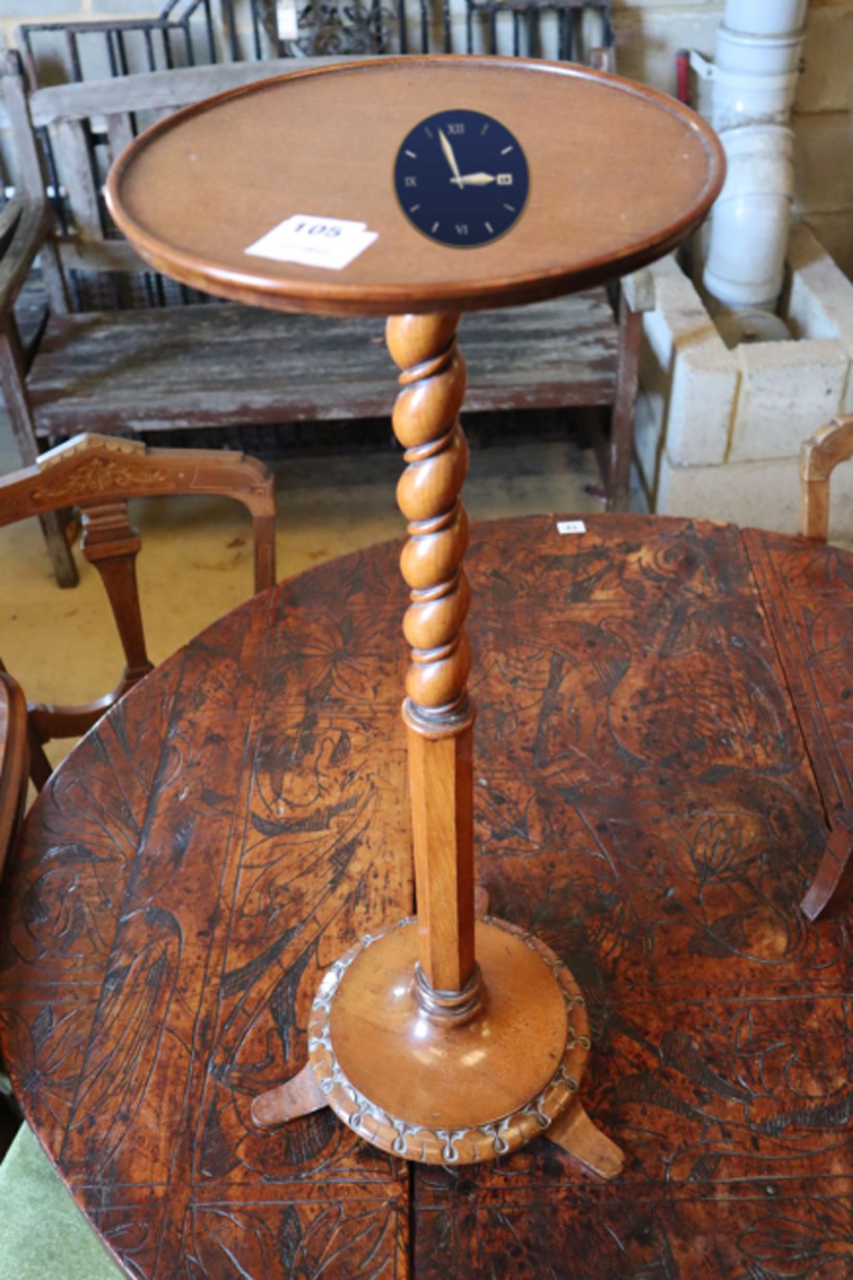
2:57
